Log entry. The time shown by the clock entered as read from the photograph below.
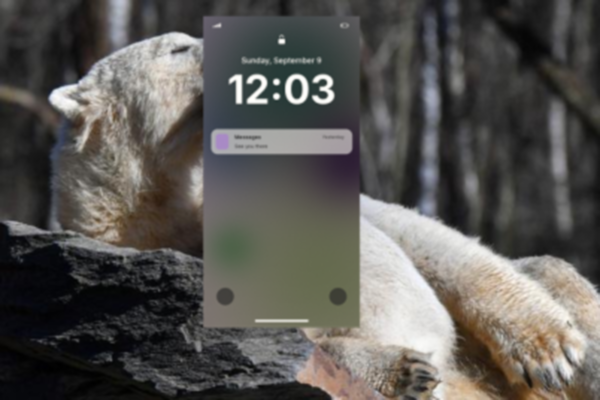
12:03
